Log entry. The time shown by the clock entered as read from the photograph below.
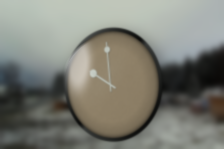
9:59
